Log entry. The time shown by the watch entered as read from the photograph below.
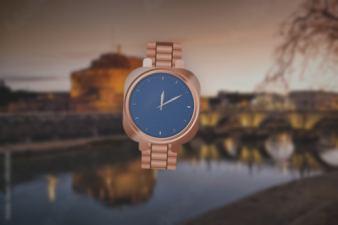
12:10
